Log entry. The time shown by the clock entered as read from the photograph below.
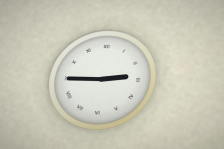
2:45
